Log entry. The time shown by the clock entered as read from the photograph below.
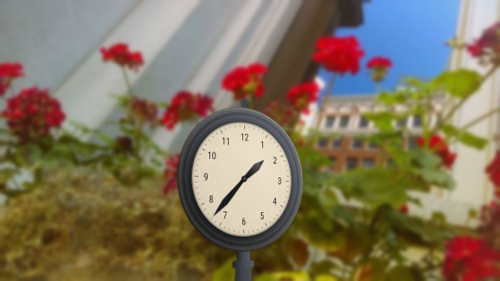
1:37
